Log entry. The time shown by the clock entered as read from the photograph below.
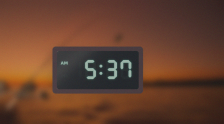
5:37
